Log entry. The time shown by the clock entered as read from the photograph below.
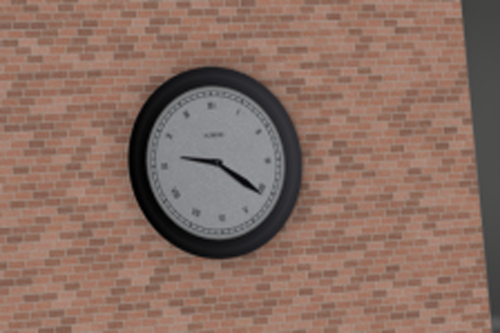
9:21
